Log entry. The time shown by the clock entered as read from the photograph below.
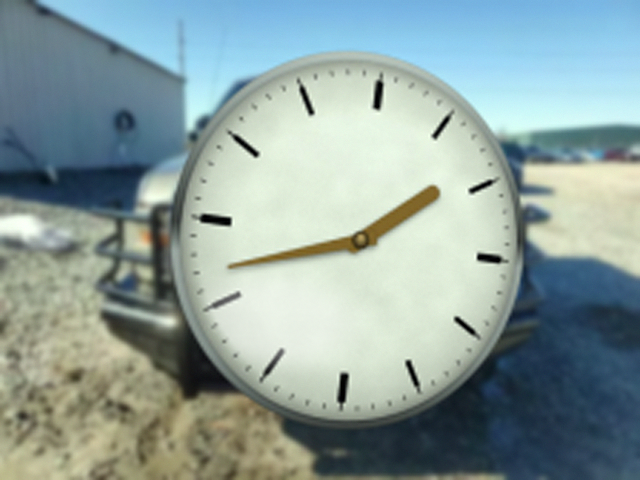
1:42
